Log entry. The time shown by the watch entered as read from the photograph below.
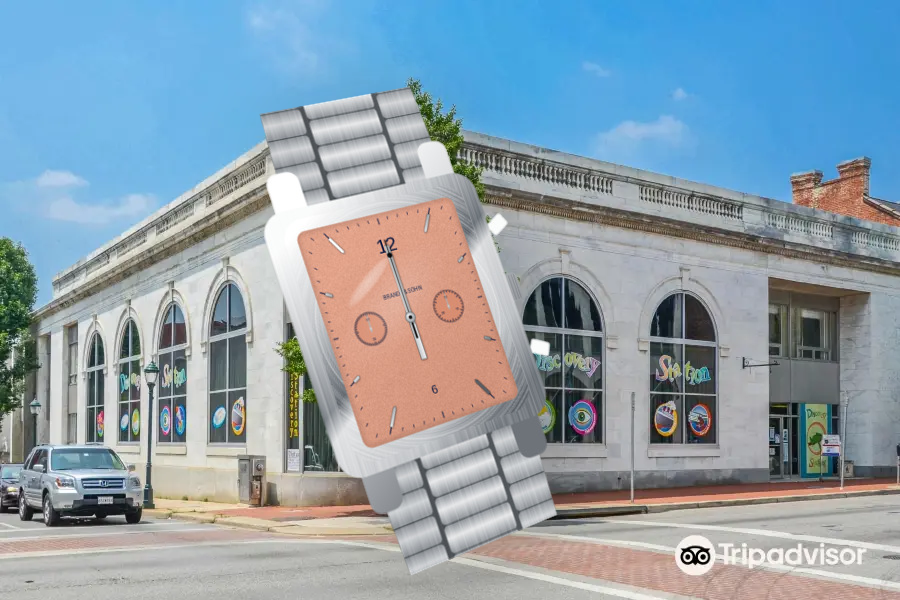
6:00
